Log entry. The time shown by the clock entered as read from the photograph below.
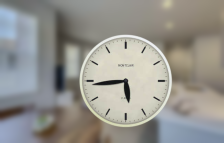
5:44
